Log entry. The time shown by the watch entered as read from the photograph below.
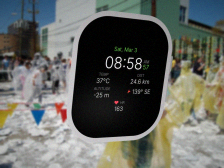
8:58
